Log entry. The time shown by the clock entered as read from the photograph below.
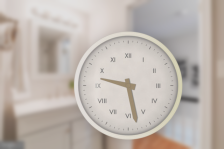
9:28
